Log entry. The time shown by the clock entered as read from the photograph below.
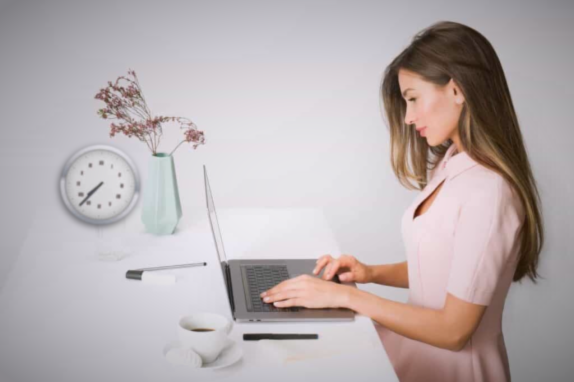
7:37
